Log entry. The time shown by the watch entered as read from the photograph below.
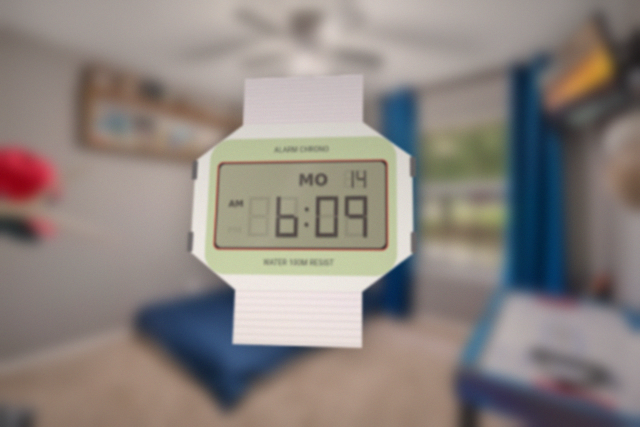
6:09
